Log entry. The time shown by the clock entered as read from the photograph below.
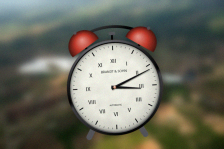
3:11
